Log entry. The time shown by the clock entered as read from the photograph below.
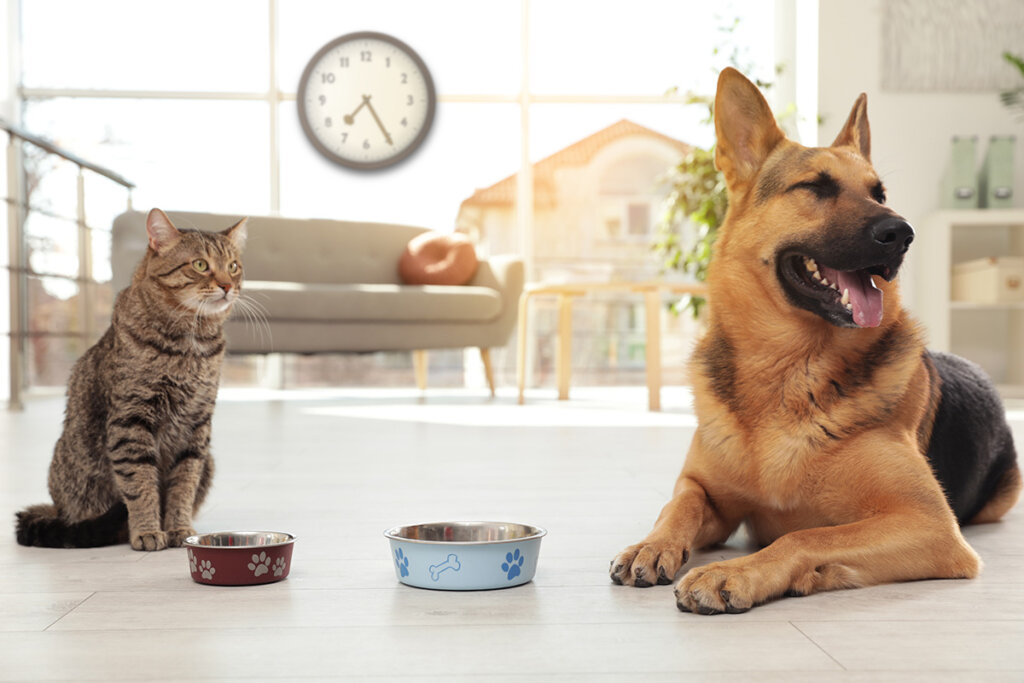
7:25
